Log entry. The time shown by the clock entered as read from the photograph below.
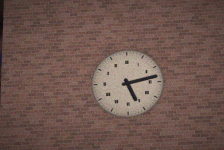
5:13
